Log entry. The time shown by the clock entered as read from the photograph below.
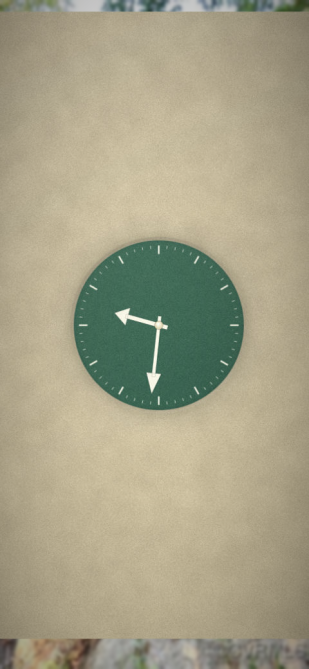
9:31
